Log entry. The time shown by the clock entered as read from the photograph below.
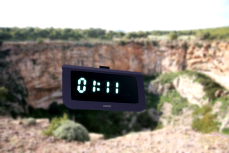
1:11
